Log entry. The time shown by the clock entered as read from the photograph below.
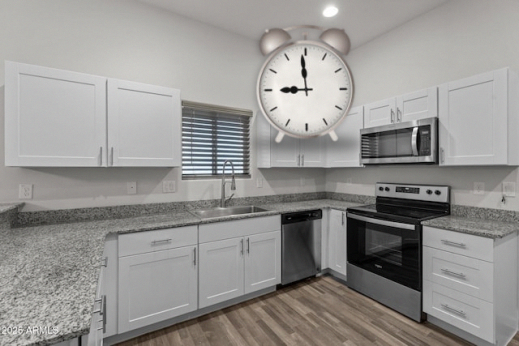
8:59
